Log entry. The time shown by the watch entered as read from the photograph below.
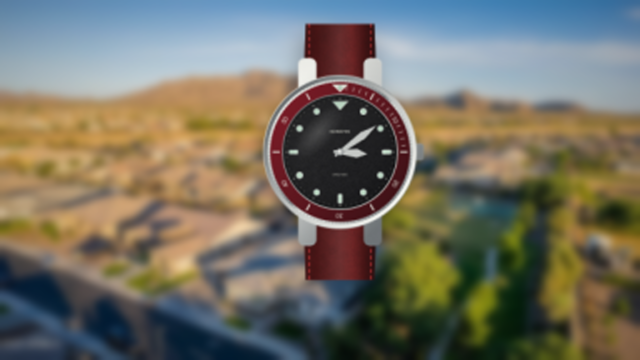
3:09
